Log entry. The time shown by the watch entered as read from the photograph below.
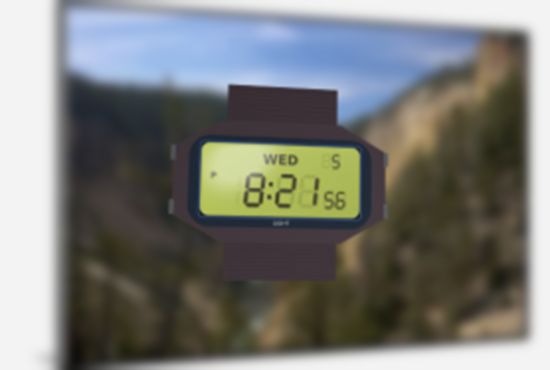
8:21:56
